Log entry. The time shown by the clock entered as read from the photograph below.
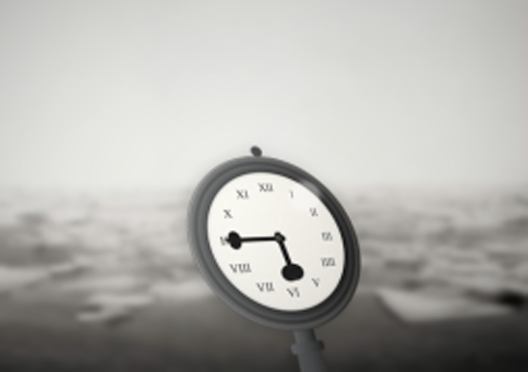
5:45
